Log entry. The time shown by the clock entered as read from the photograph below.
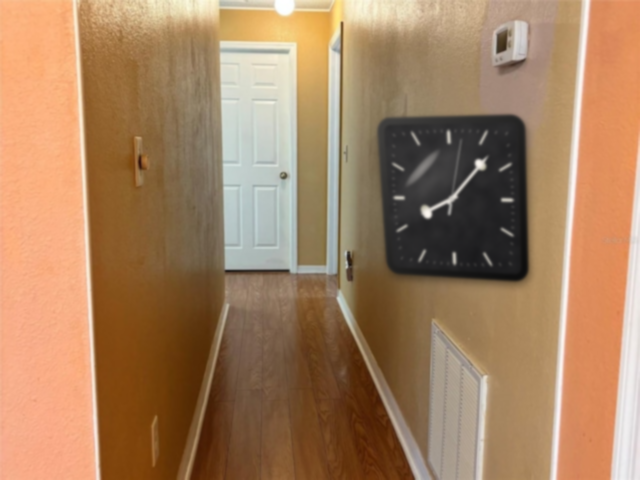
8:07:02
